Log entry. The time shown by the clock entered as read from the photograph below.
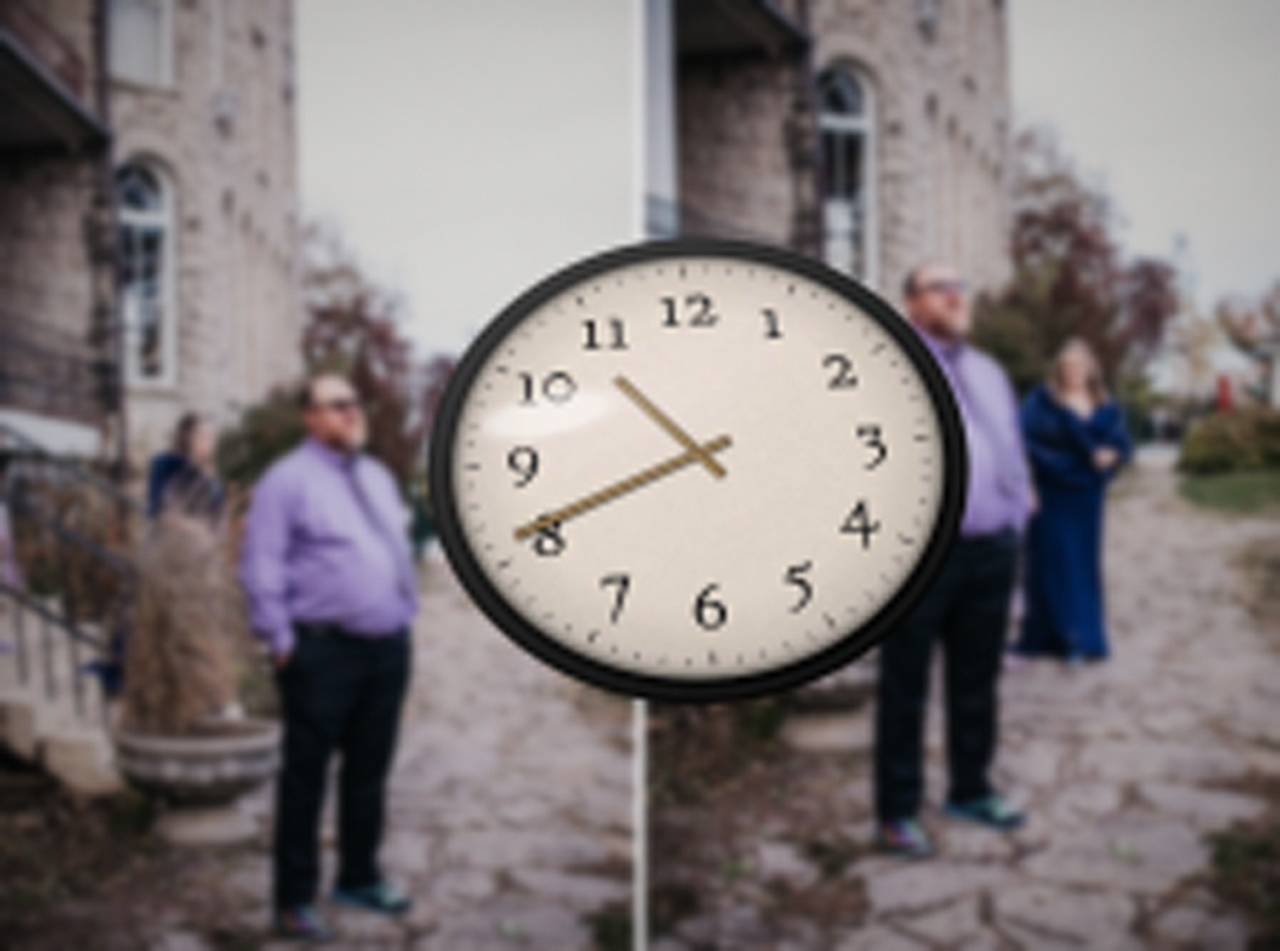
10:41
